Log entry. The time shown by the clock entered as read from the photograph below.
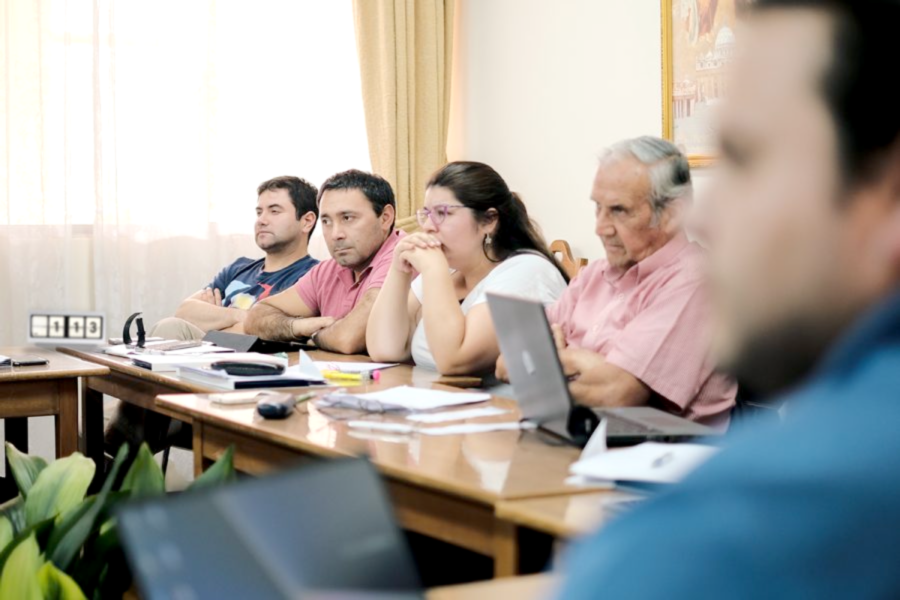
1:13
